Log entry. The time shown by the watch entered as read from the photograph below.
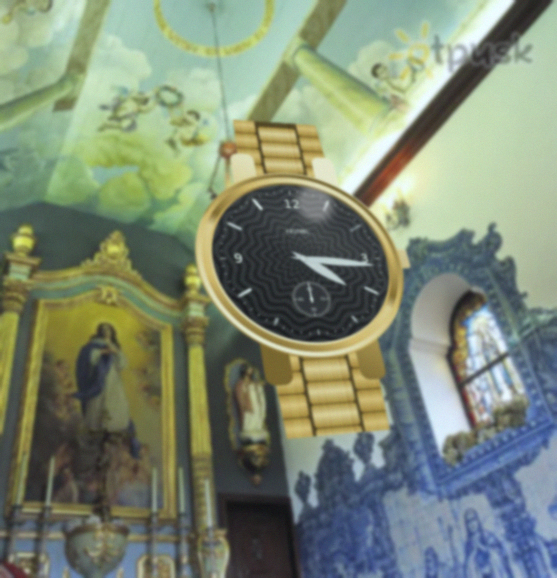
4:16
